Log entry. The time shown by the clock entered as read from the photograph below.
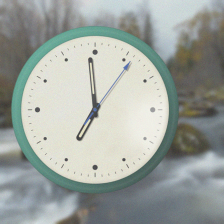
6:59:06
